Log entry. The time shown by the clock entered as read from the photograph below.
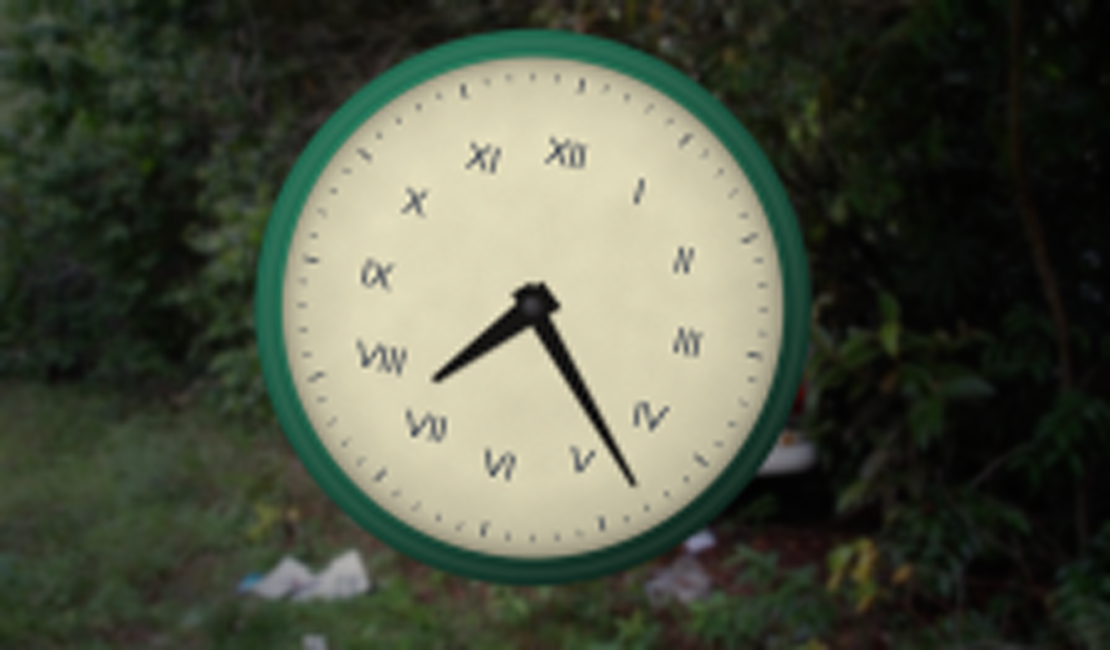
7:23
